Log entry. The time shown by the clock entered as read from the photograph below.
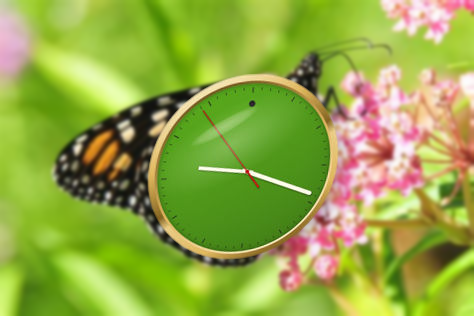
9:18:54
